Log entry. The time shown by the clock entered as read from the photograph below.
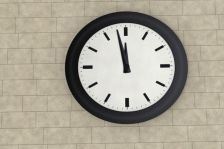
11:58
